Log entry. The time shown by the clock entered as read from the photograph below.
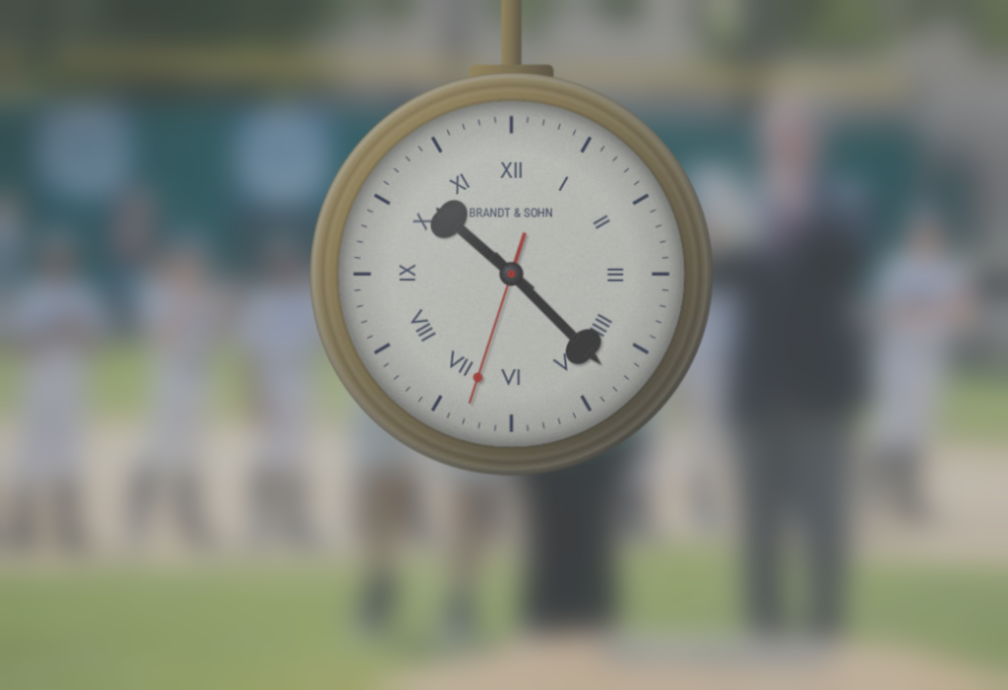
10:22:33
